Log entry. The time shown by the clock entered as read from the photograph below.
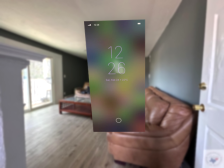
12:26
